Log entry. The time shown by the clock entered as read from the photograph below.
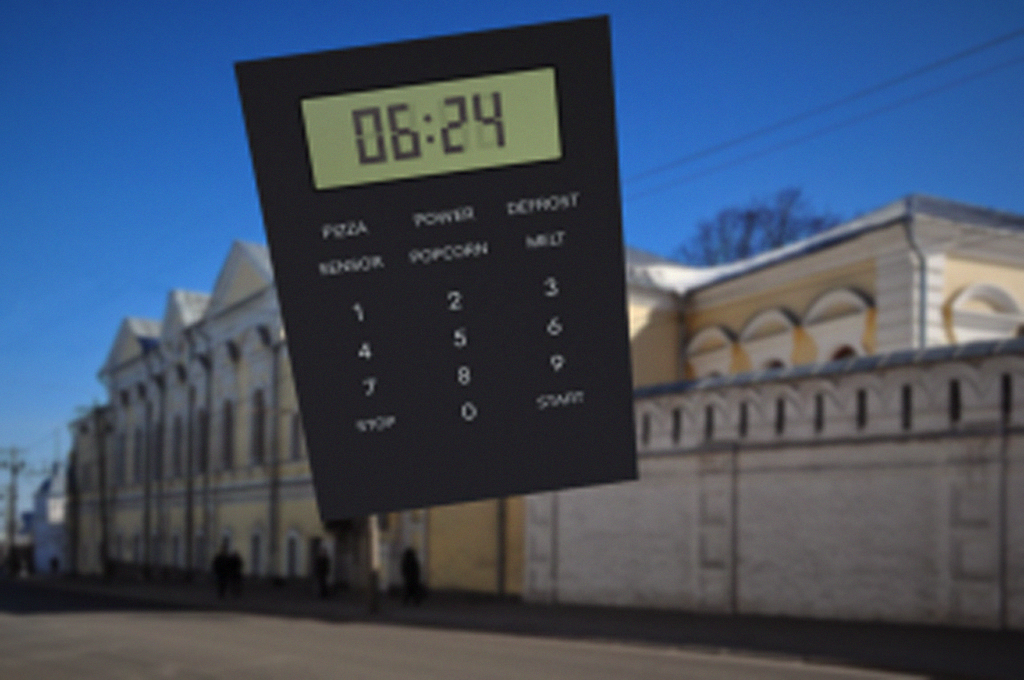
6:24
